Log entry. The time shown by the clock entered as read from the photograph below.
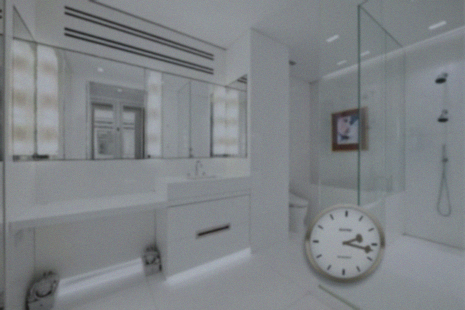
2:17
